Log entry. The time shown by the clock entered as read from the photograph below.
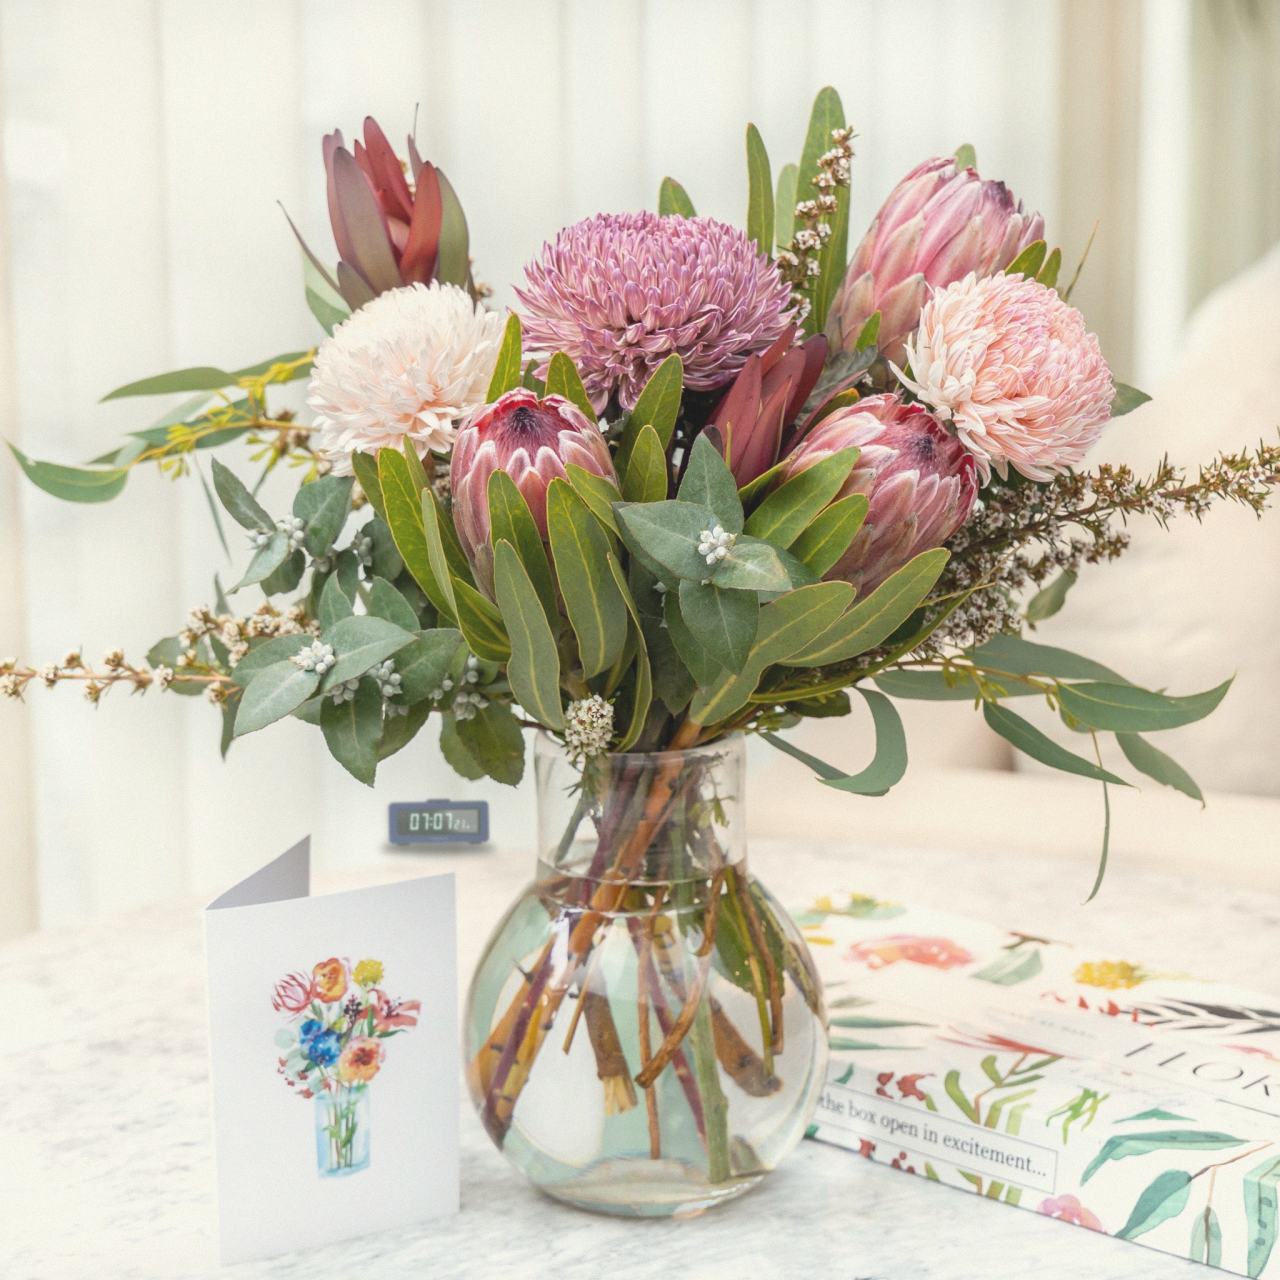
7:07
